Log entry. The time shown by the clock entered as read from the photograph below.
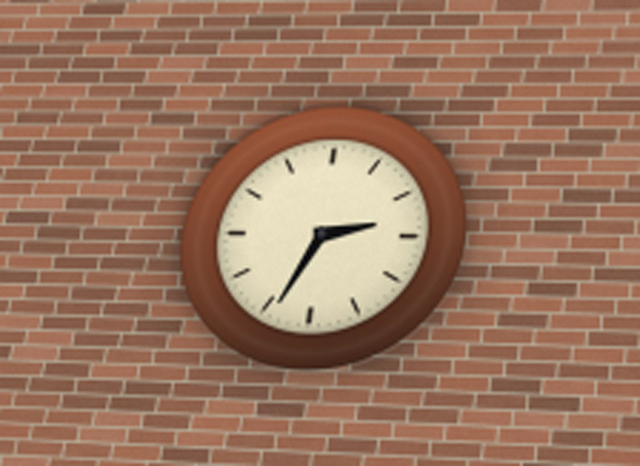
2:34
